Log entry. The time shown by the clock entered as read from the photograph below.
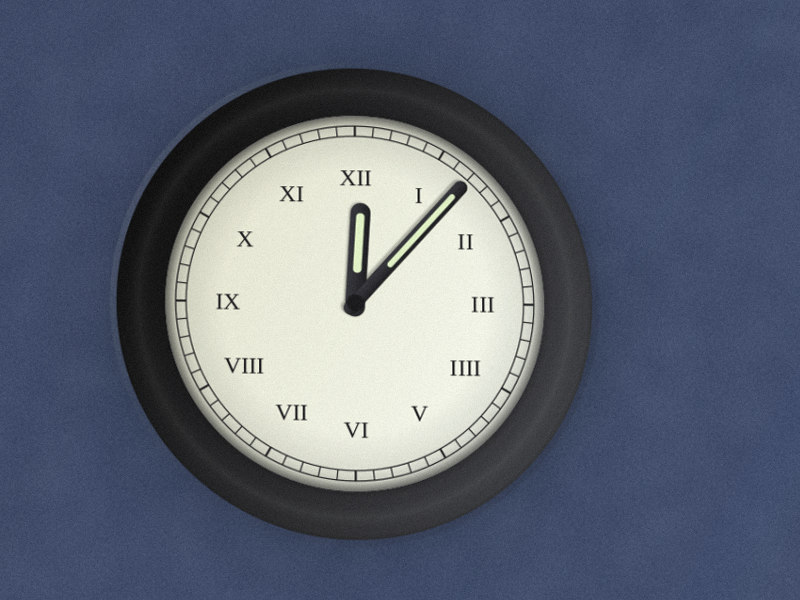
12:07
